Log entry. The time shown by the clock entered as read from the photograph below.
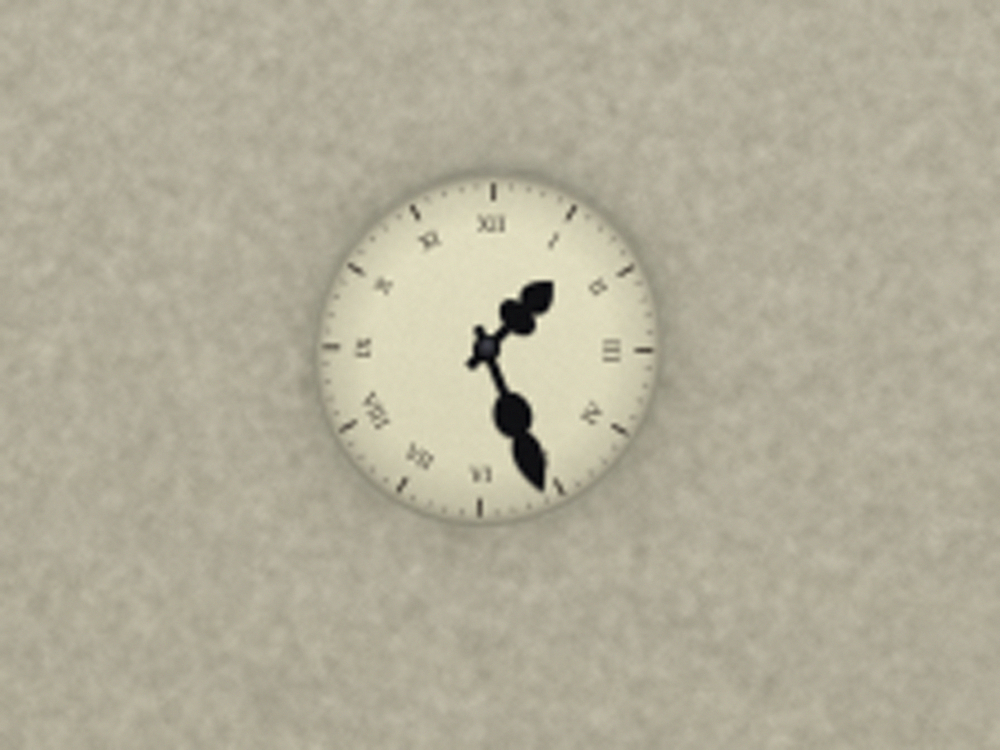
1:26
